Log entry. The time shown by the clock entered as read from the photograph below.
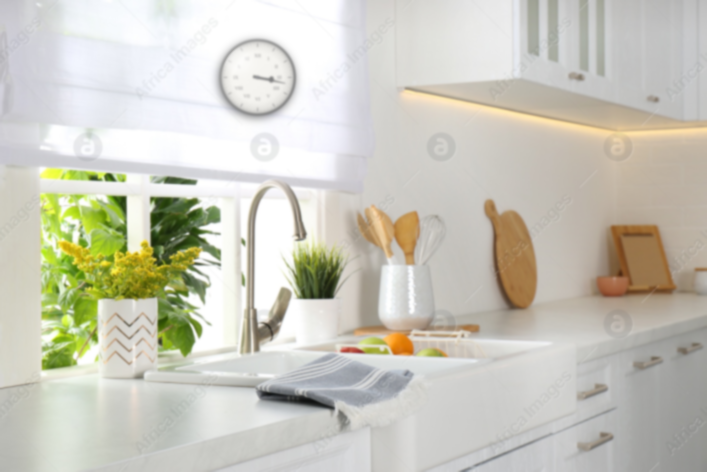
3:17
